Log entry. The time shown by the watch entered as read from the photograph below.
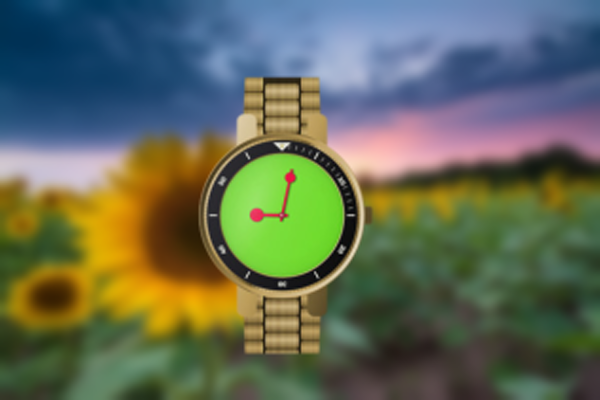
9:02
